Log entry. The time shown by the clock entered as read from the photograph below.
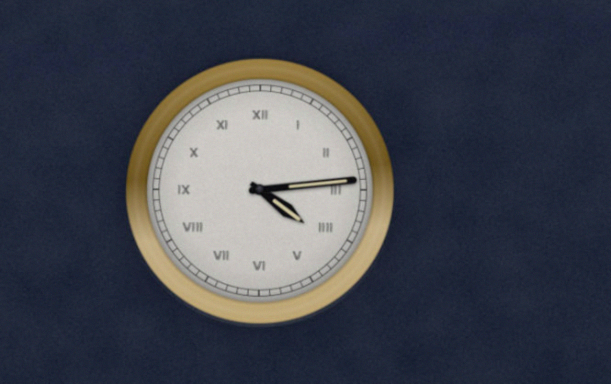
4:14
